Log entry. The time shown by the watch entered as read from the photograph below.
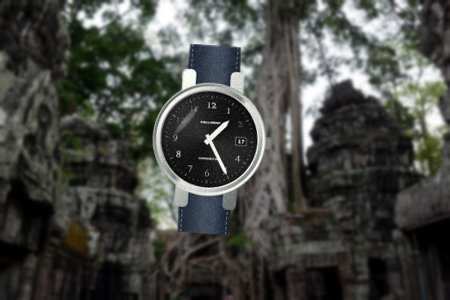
1:25
